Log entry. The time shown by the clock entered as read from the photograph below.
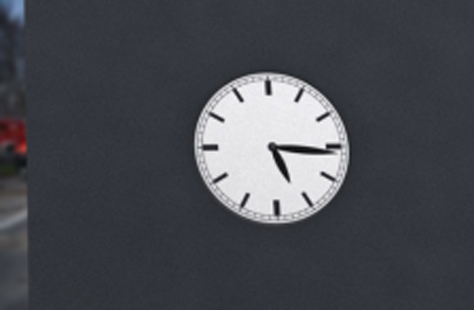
5:16
